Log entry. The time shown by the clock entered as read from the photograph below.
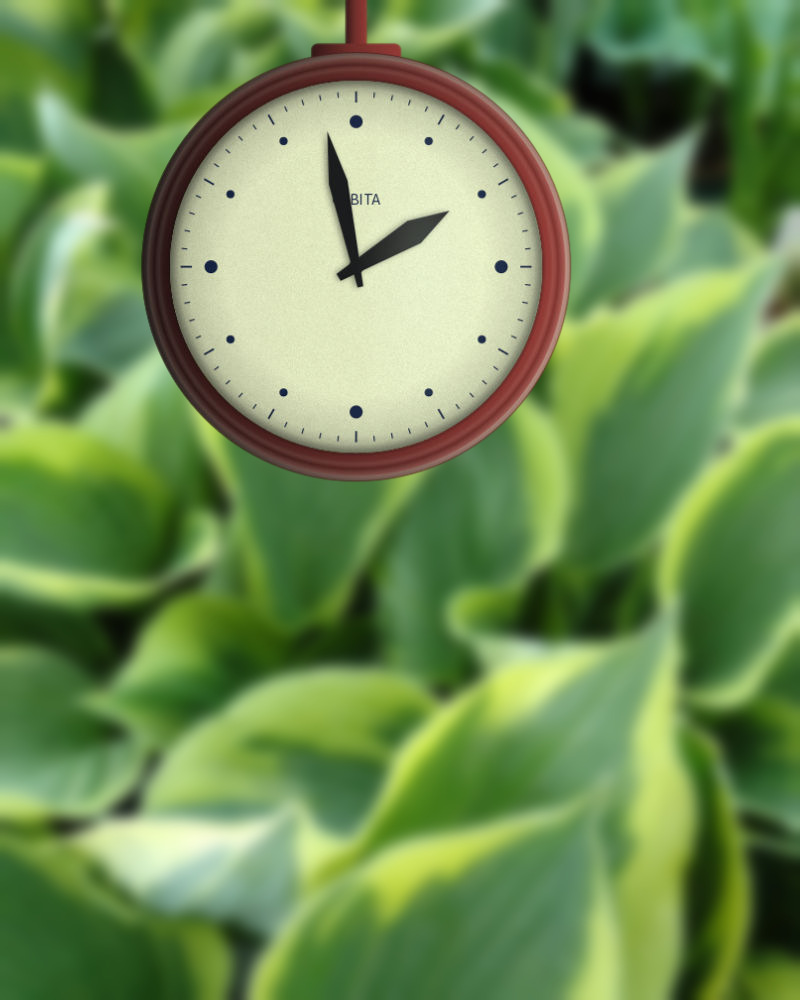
1:58
